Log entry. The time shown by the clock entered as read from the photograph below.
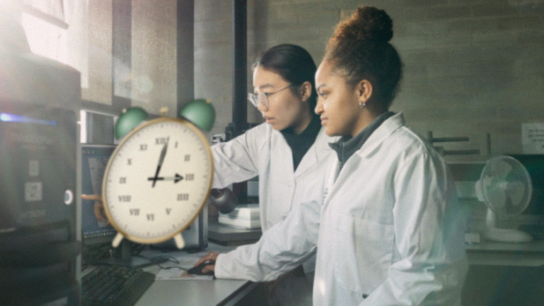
3:02
